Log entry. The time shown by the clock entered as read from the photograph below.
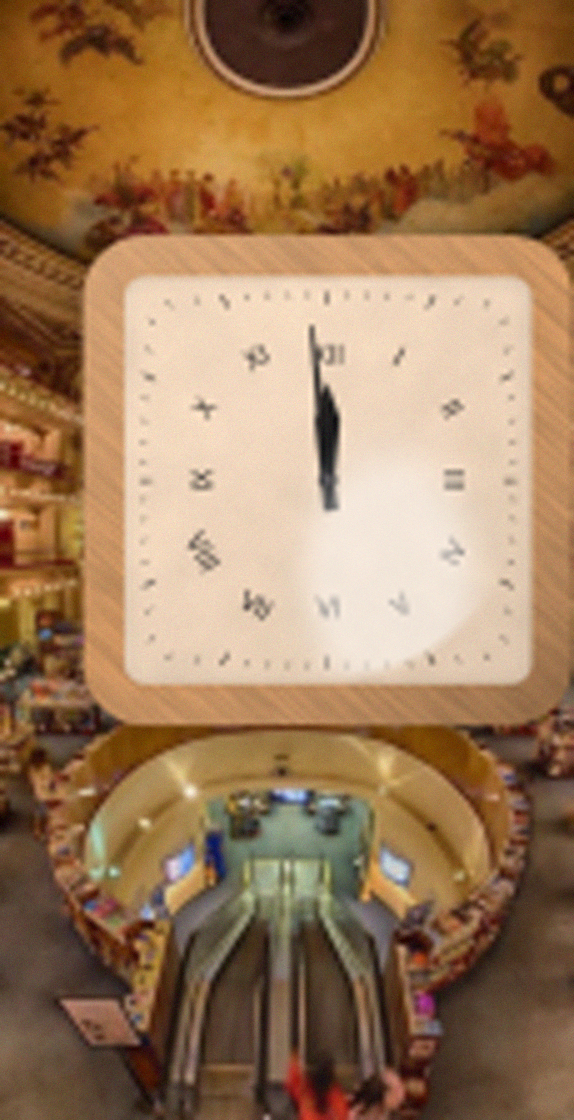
11:59
